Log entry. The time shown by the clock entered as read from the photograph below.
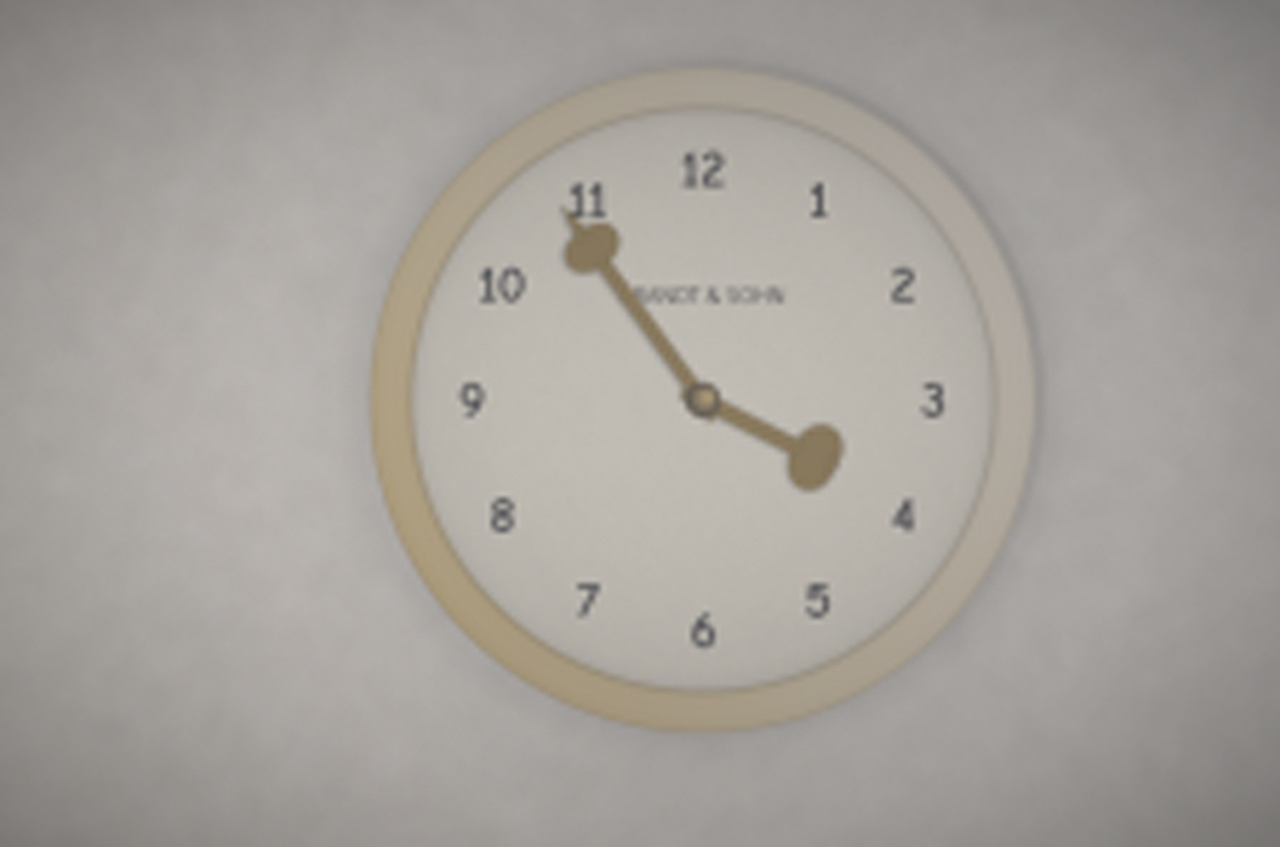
3:54
